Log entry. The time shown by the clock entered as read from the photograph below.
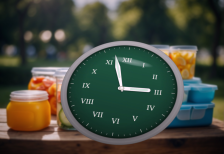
2:57
